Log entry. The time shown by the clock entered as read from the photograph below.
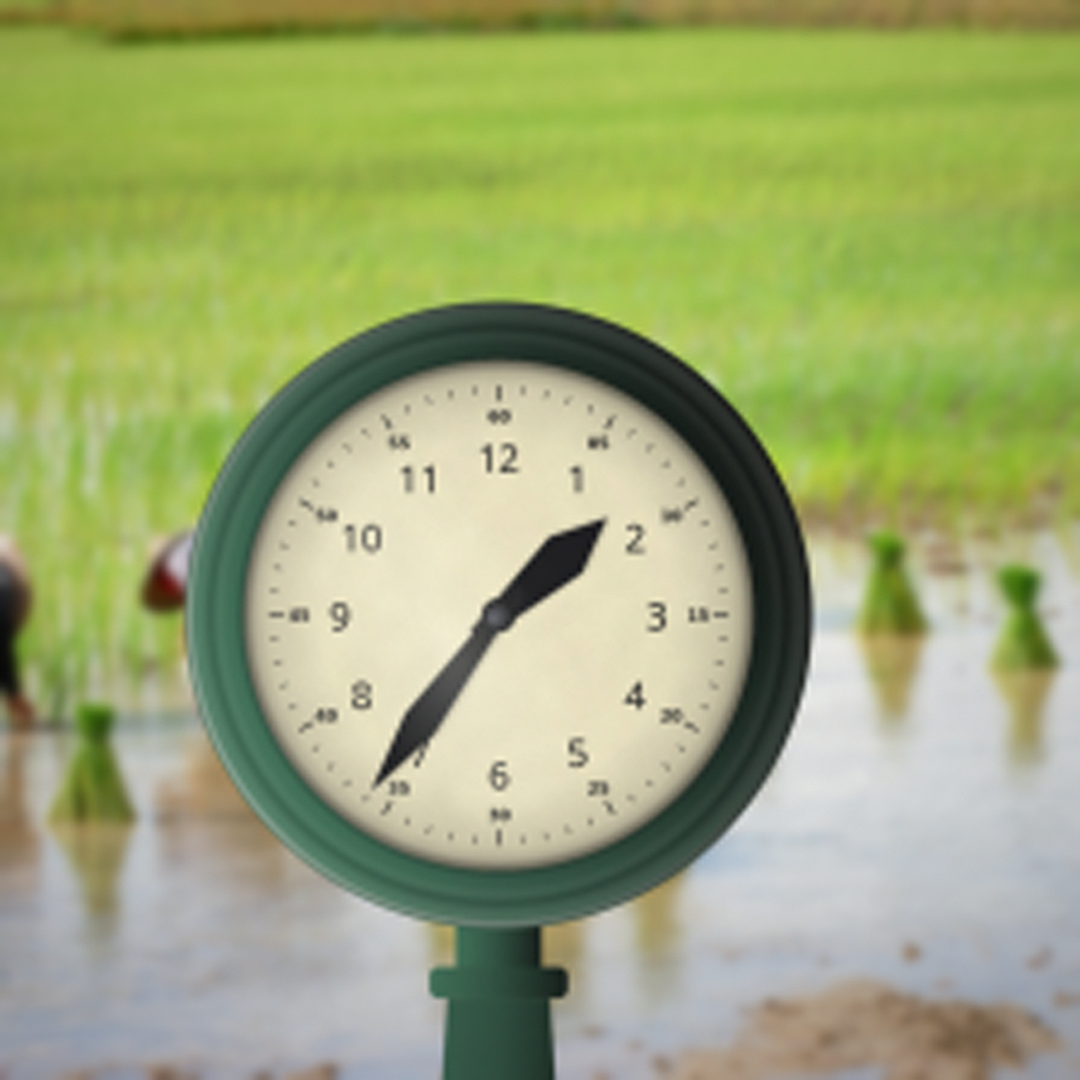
1:36
